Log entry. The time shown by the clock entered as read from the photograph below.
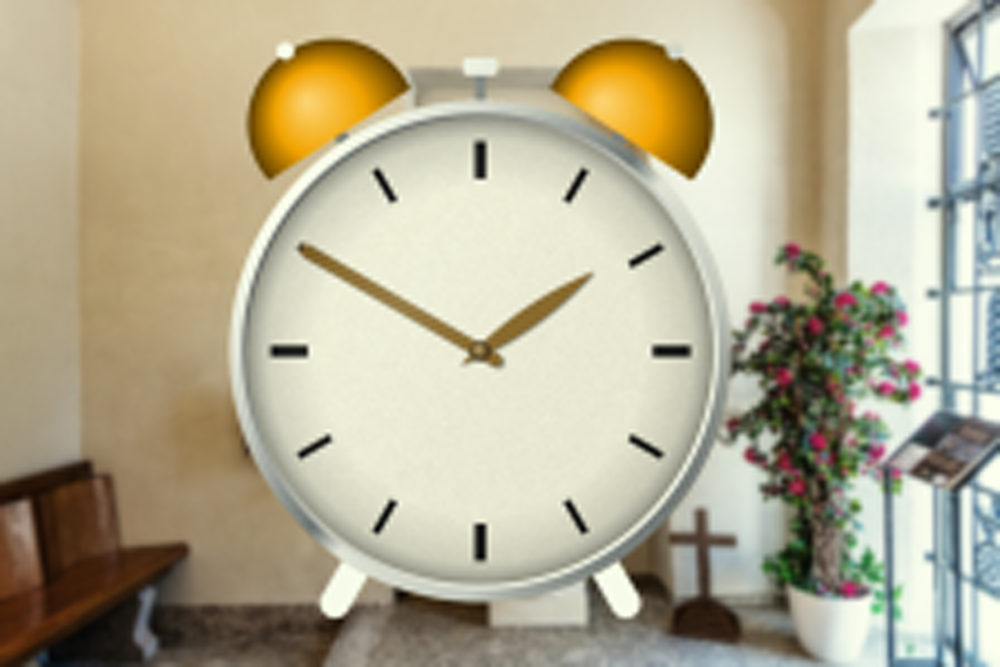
1:50
